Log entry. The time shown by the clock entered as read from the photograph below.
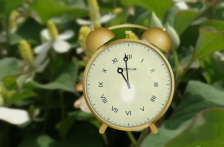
10:59
